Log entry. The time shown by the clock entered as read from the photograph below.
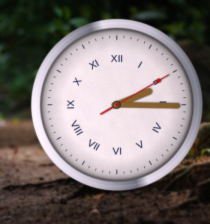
2:15:10
